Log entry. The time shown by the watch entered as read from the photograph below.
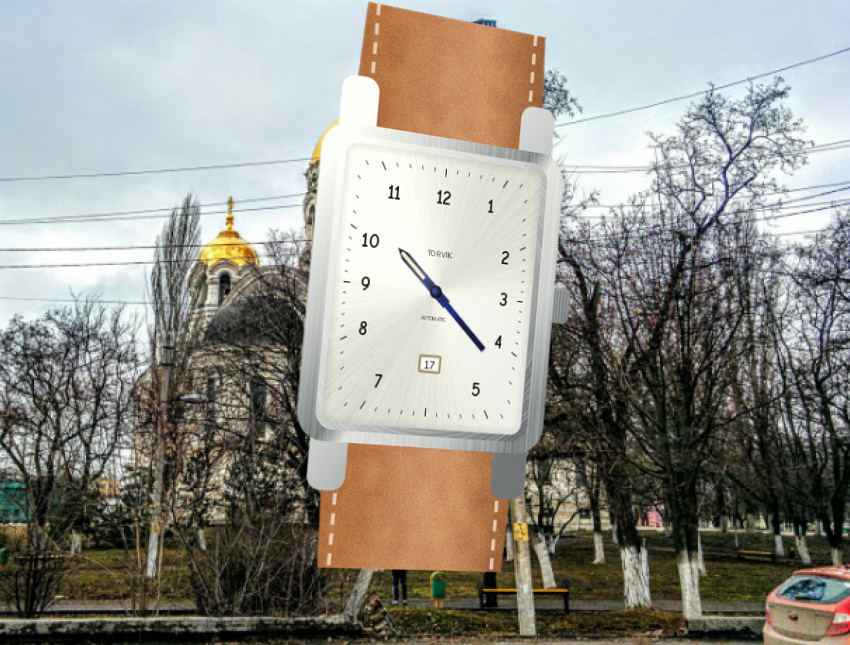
10:22
